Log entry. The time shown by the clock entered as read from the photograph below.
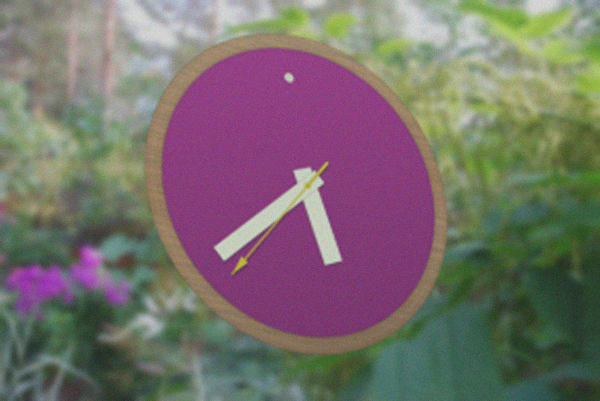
5:39:38
